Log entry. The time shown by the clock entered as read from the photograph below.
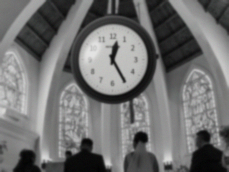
12:25
